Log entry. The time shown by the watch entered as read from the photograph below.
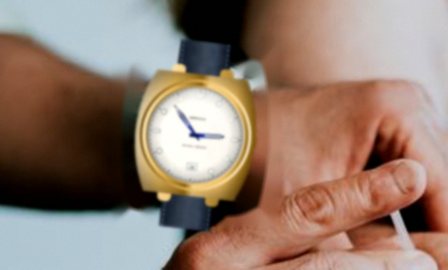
2:53
